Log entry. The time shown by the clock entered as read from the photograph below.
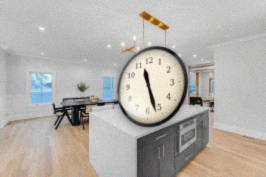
11:27
